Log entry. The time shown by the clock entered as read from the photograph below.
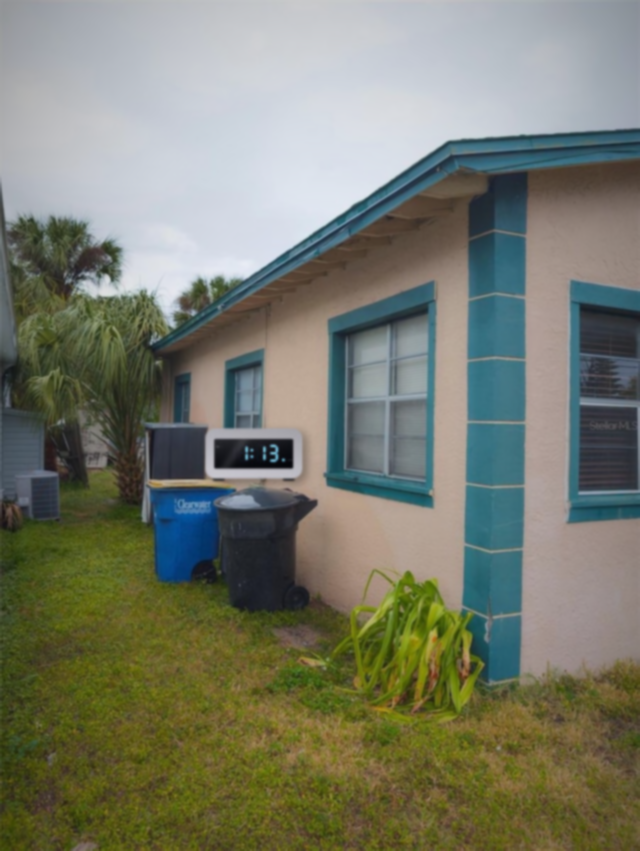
1:13
